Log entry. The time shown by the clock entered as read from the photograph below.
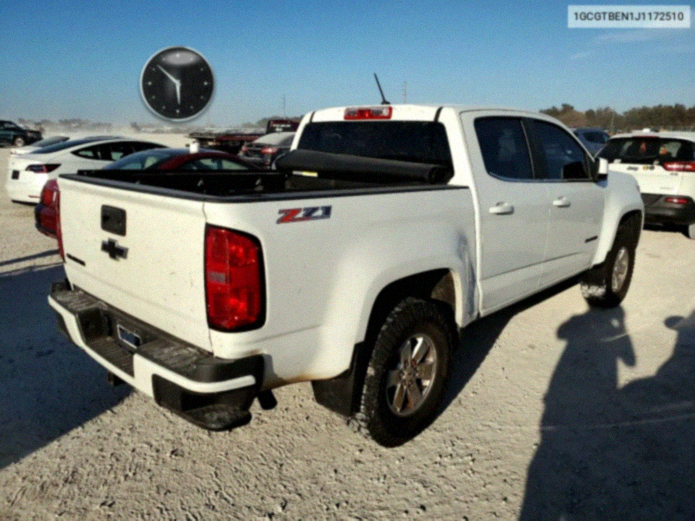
5:52
